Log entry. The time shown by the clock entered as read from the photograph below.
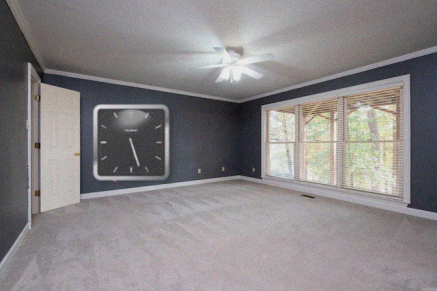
5:27
